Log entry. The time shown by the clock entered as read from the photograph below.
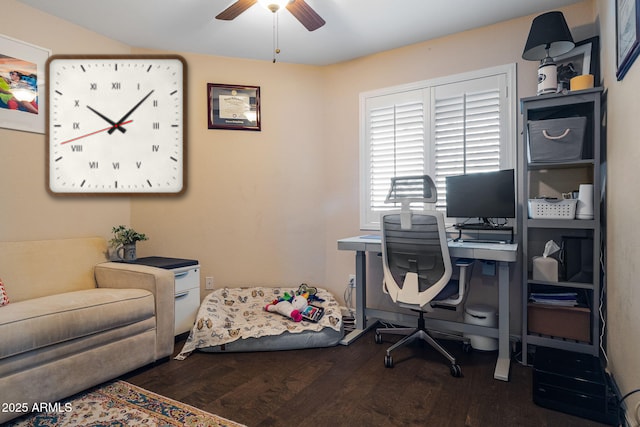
10:07:42
